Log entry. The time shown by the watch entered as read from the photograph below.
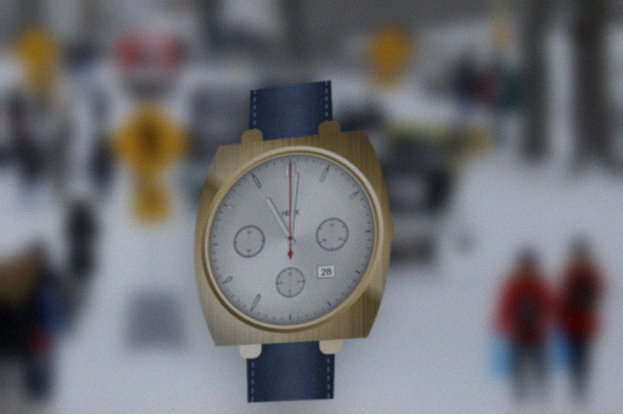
11:01
